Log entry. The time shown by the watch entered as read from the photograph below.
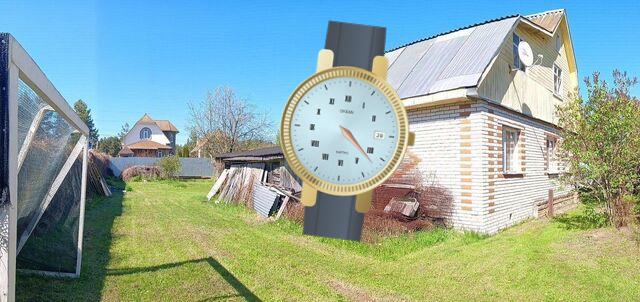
4:22
